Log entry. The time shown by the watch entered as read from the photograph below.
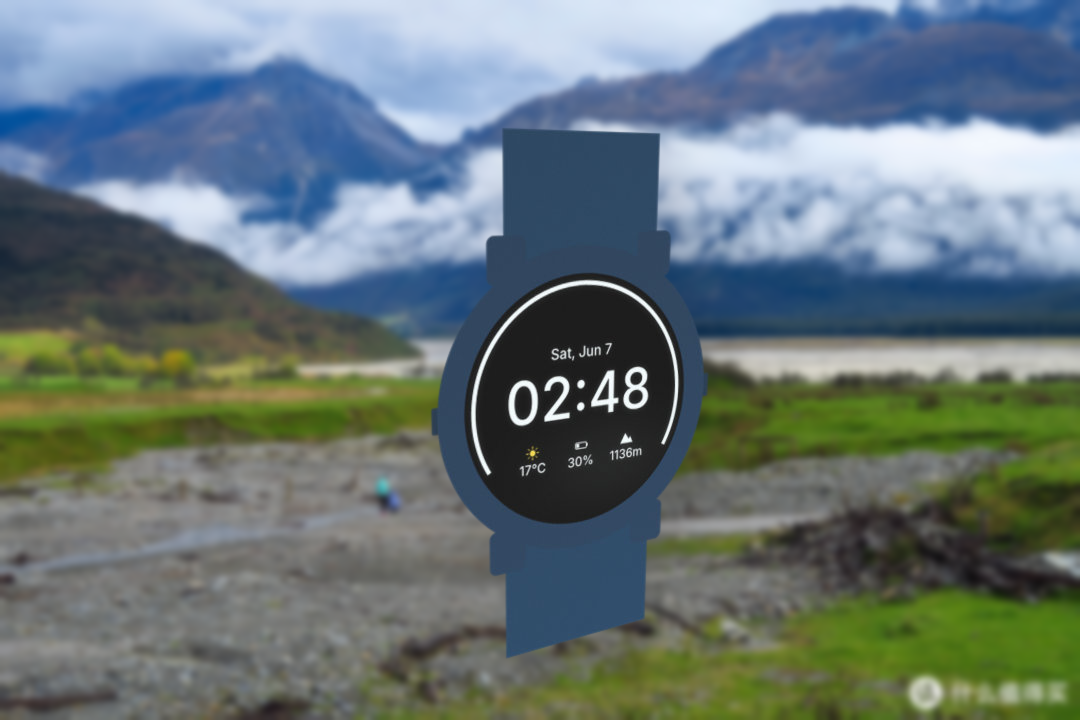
2:48
